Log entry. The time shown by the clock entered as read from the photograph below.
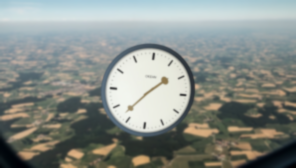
1:37
